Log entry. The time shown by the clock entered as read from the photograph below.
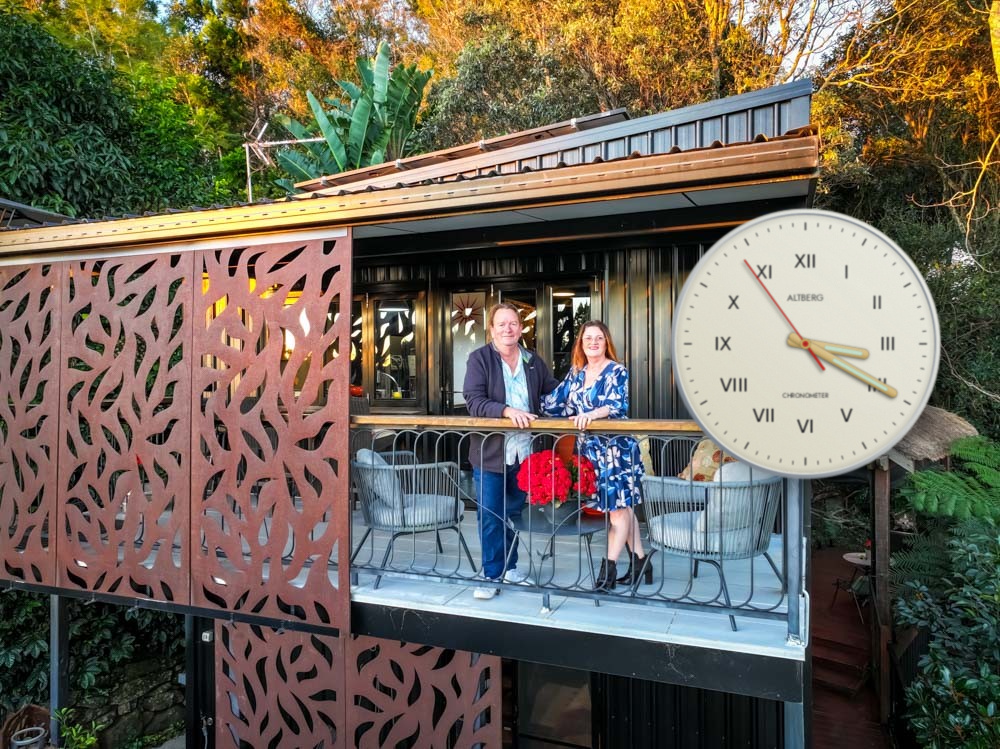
3:19:54
